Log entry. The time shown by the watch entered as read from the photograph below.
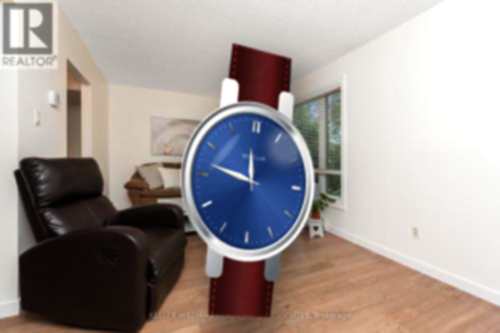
11:47
